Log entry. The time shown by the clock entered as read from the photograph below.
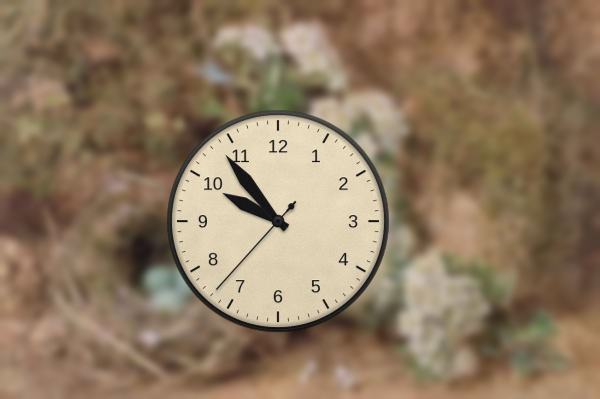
9:53:37
